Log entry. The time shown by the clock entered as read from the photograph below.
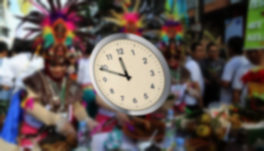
11:49
